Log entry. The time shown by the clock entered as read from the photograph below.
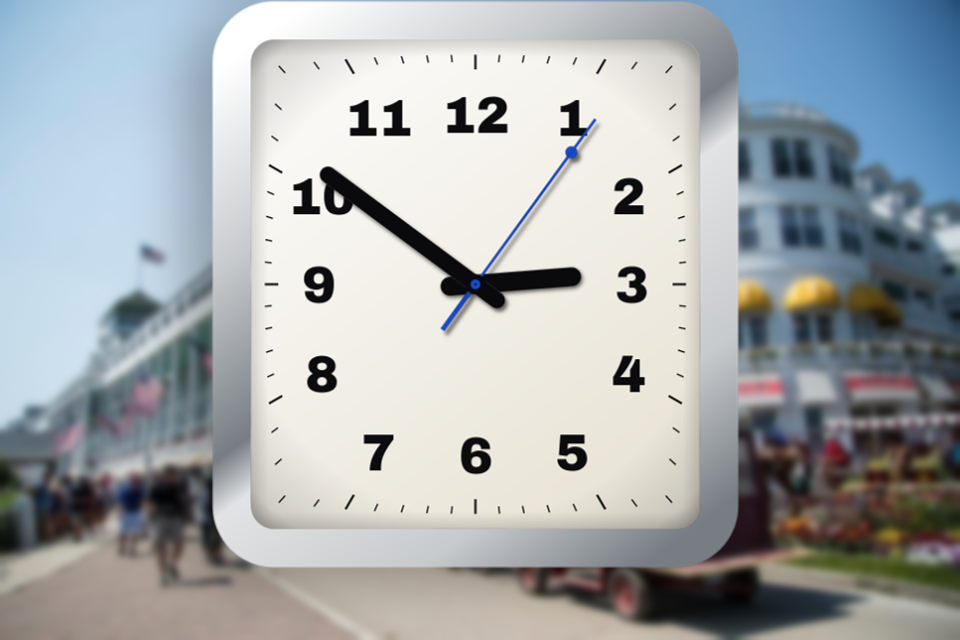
2:51:06
